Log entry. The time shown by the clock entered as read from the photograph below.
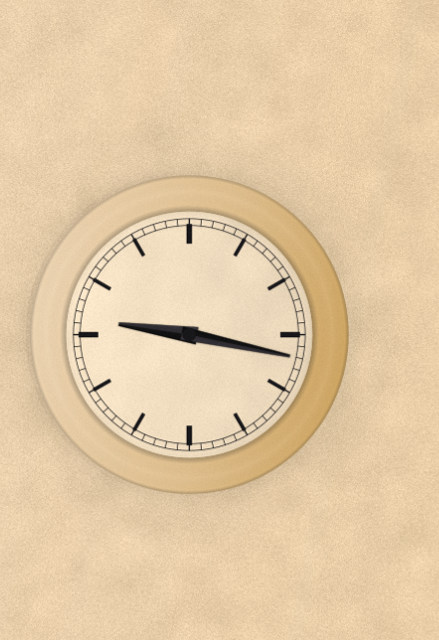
9:17
